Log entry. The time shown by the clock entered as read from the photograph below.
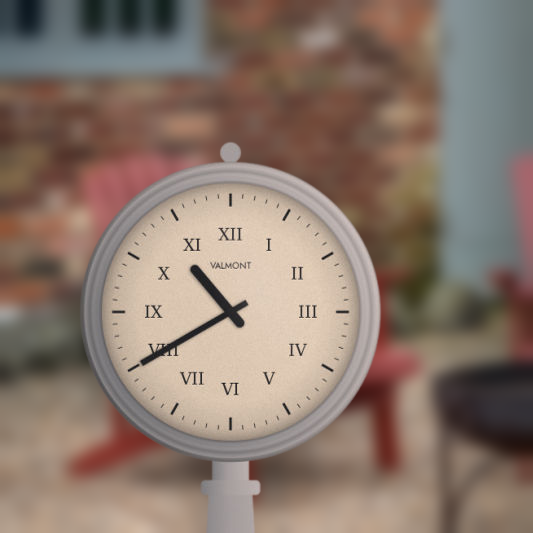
10:40
